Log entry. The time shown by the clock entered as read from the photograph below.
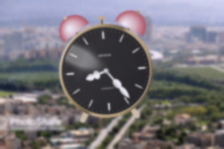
8:24
